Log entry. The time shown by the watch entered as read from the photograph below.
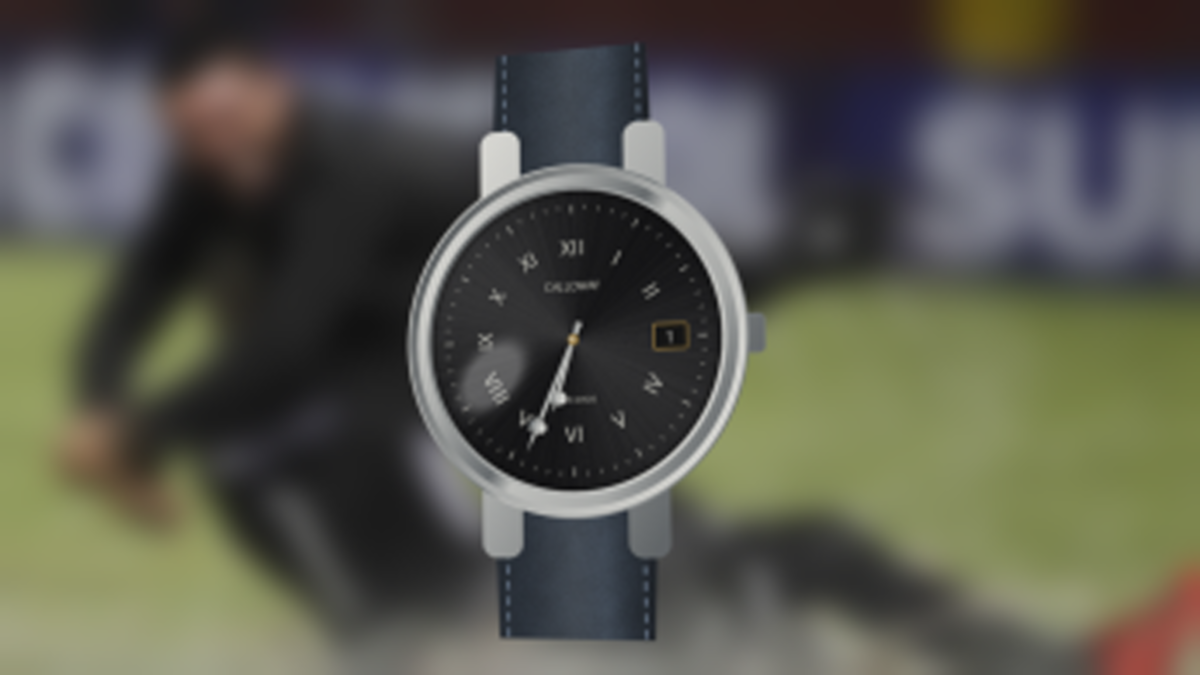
6:34
